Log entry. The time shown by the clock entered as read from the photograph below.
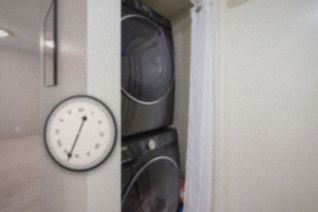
12:33
